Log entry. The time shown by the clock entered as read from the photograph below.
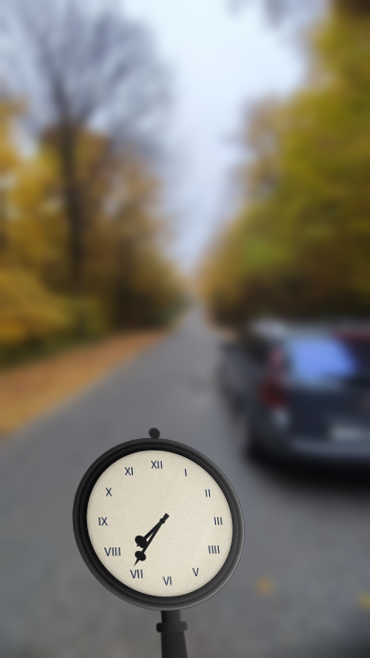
7:36
